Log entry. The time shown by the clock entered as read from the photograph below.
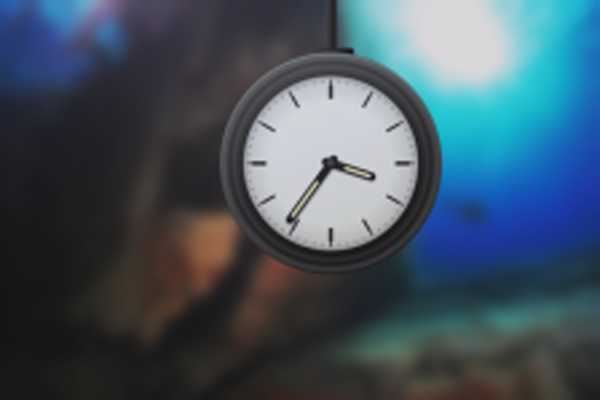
3:36
